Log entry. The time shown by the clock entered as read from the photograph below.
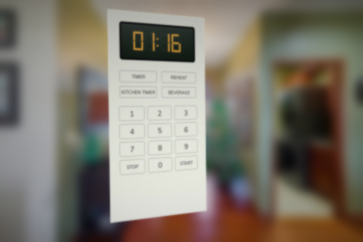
1:16
